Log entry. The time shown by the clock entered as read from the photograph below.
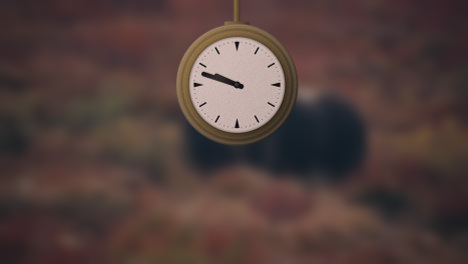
9:48
